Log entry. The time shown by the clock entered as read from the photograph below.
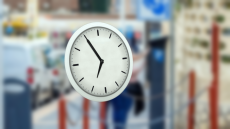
6:55
